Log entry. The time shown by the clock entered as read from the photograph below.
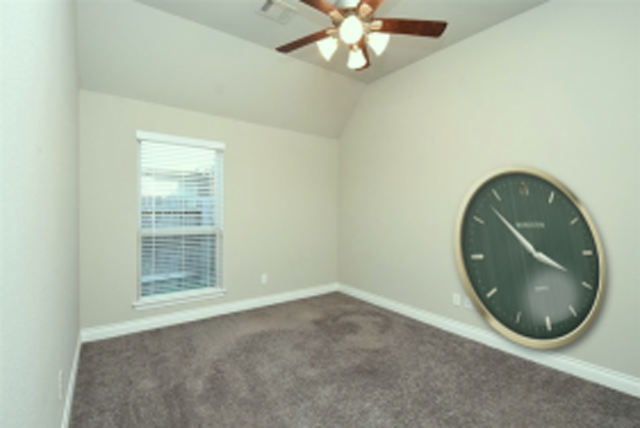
3:53
